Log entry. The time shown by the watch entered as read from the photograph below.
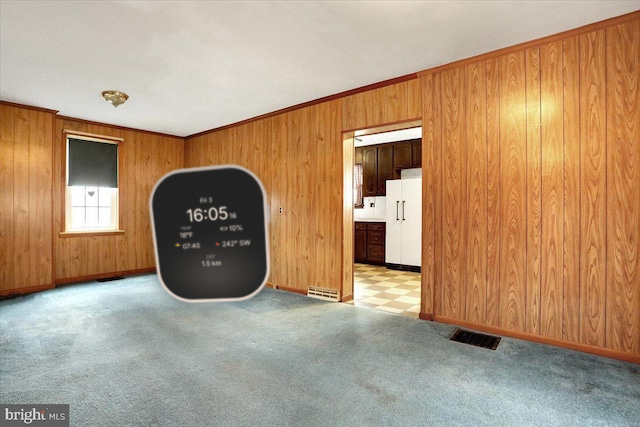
16:05
